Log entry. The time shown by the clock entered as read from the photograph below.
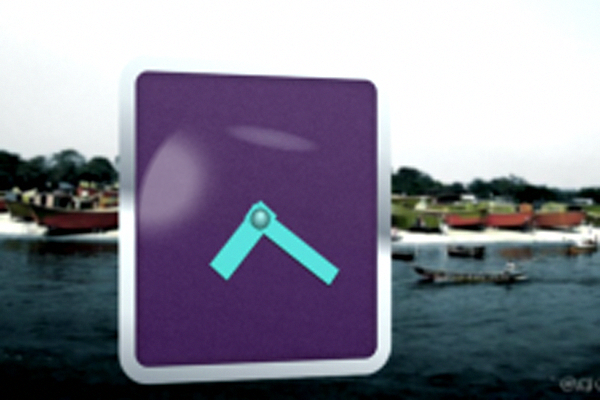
7:21
